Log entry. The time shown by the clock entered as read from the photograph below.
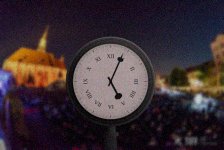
5:04
